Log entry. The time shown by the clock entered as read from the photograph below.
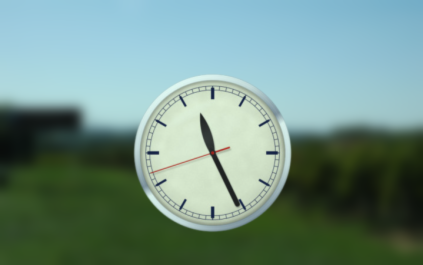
11:25:42
